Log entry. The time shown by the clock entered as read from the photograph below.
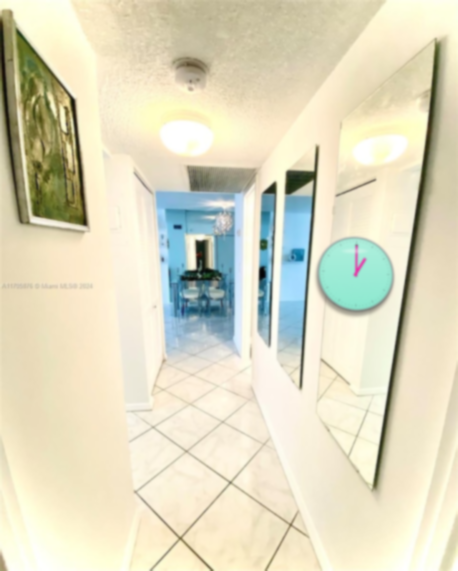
1:00
